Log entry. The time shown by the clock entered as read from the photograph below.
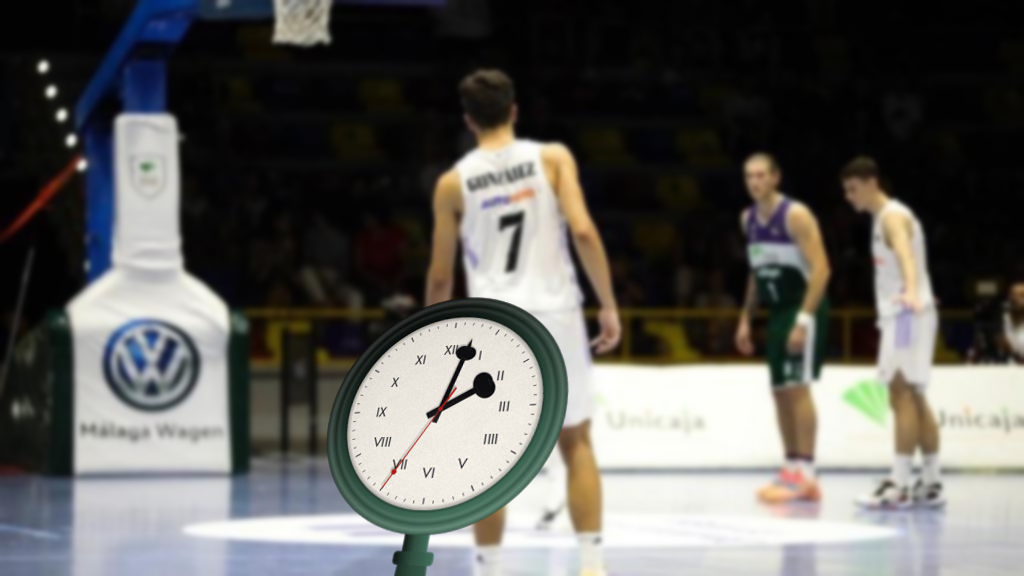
2:02:35
